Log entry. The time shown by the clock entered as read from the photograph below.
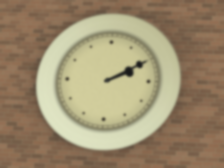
2:10
